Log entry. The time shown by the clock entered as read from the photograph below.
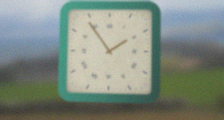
1:54
